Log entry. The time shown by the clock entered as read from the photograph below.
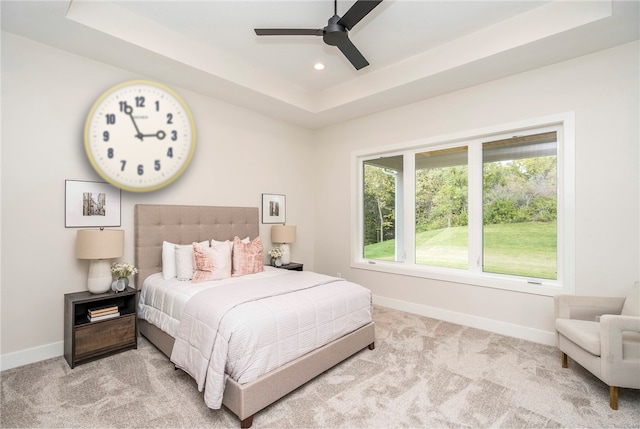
2:56
